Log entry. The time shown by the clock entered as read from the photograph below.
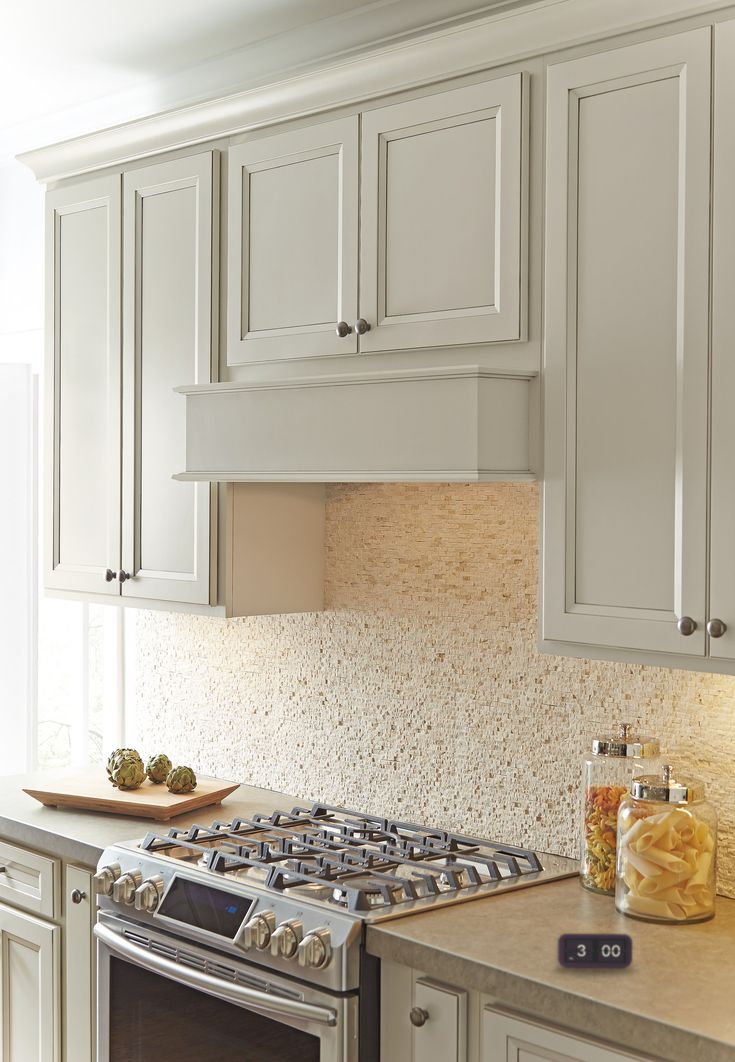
3:00
